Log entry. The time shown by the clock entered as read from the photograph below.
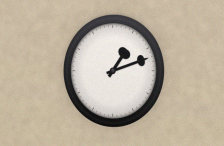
1:12
